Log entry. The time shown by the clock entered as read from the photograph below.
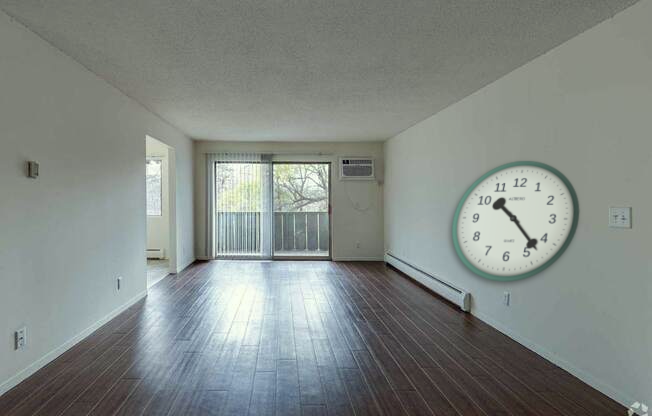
10:23
